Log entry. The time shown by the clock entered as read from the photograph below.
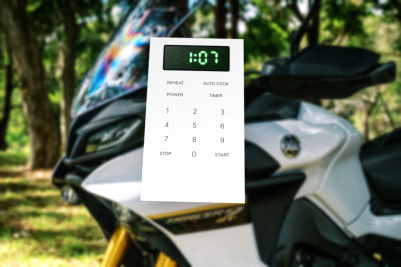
1:07
